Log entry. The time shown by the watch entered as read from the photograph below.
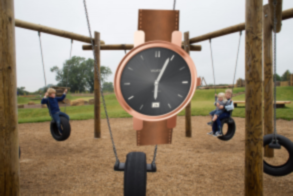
6:04
